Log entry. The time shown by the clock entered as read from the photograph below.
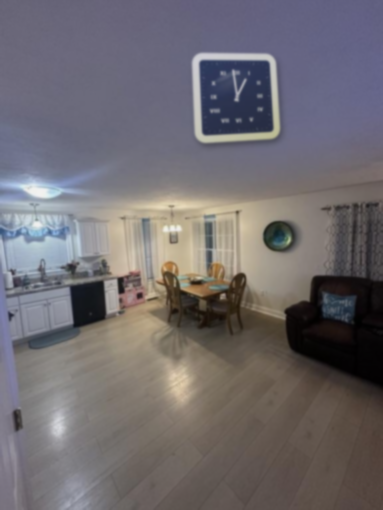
12:59
